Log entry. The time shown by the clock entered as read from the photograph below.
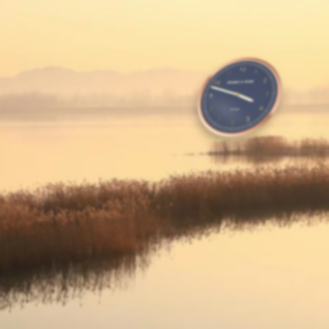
3:48
